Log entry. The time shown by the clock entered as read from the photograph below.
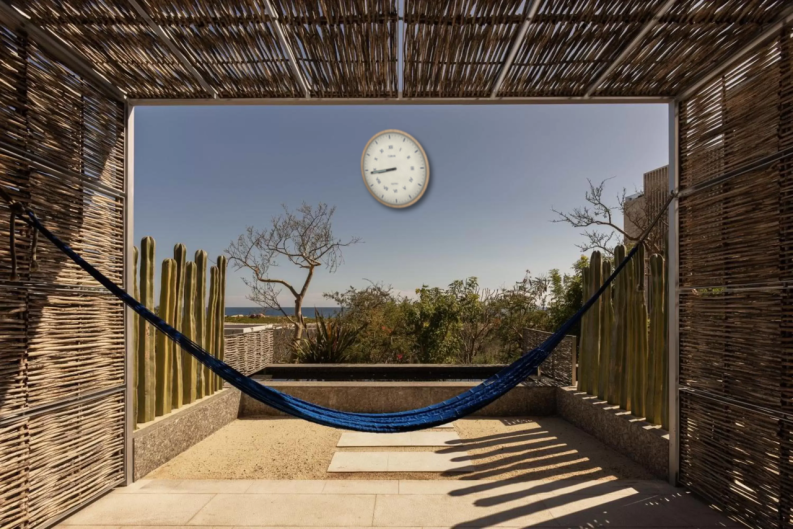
8:44
